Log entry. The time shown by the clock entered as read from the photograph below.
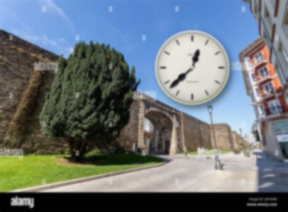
12:38
